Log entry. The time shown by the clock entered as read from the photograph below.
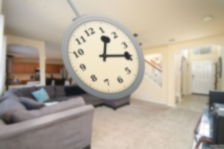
1:19
